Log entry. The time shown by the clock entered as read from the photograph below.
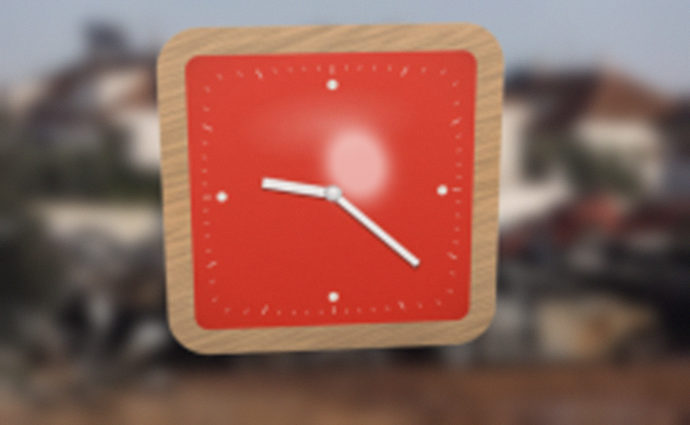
9:22
